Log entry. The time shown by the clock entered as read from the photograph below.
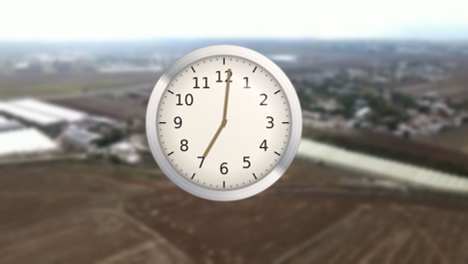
7:01
